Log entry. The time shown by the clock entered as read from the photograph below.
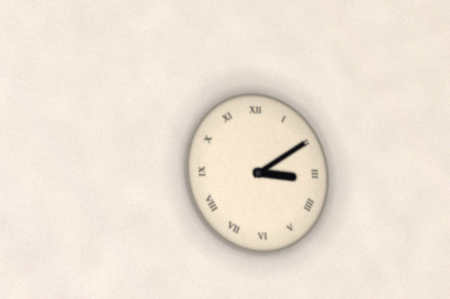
3:10
